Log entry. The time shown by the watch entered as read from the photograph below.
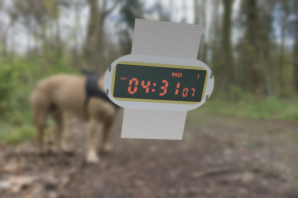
4:31:07
